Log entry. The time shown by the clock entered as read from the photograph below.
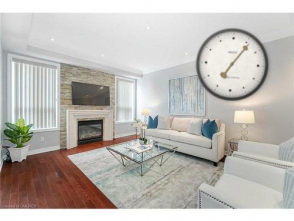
7:06
